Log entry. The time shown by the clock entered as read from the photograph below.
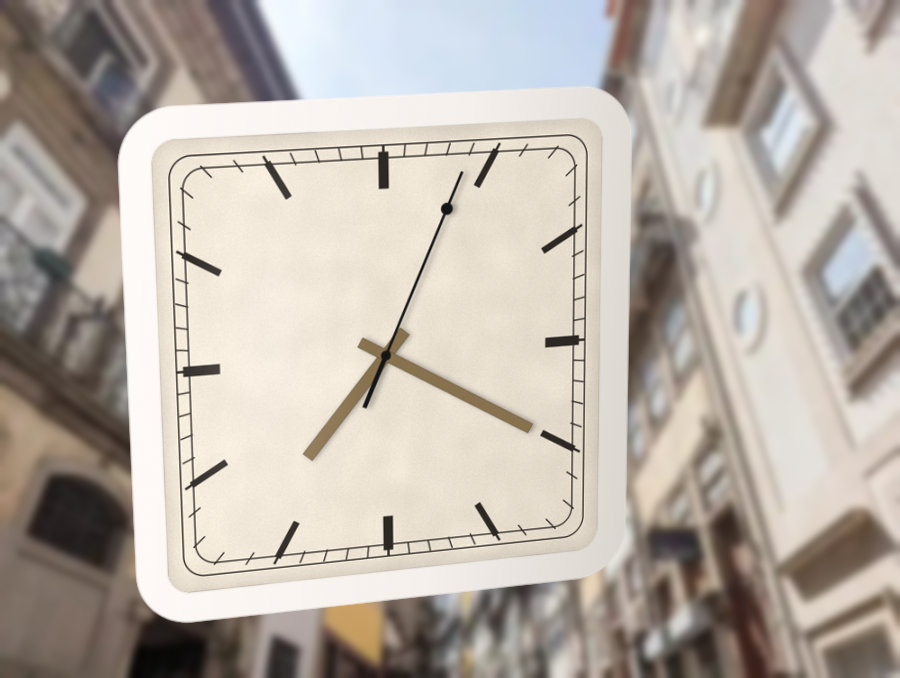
7:20:04
